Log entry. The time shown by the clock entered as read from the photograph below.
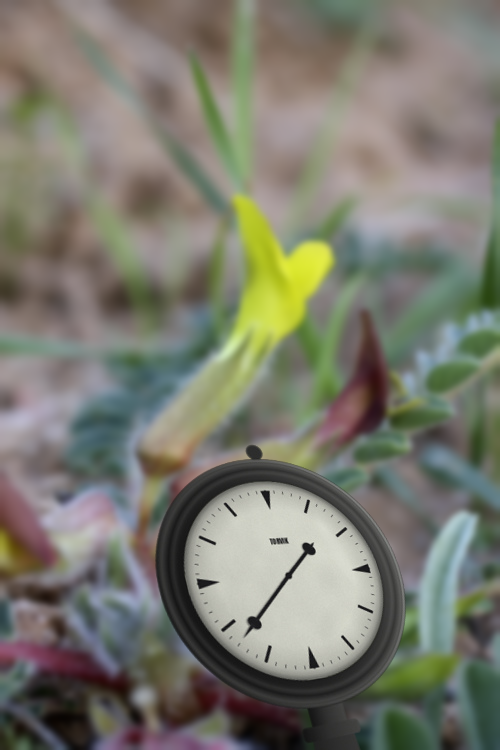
1:38
